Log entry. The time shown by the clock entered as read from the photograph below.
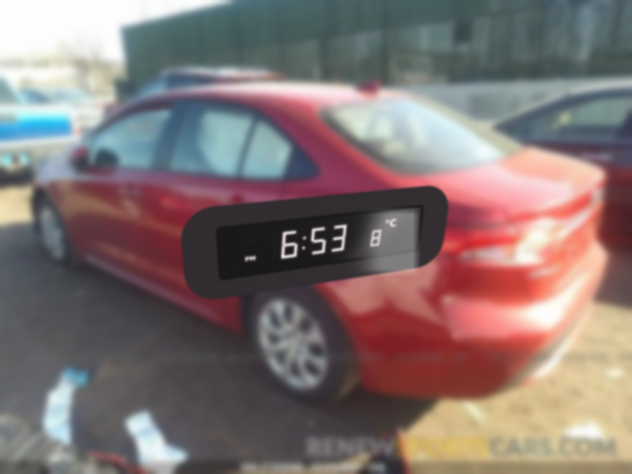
6:53
